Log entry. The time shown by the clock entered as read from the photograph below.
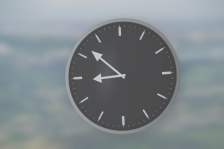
8:52
